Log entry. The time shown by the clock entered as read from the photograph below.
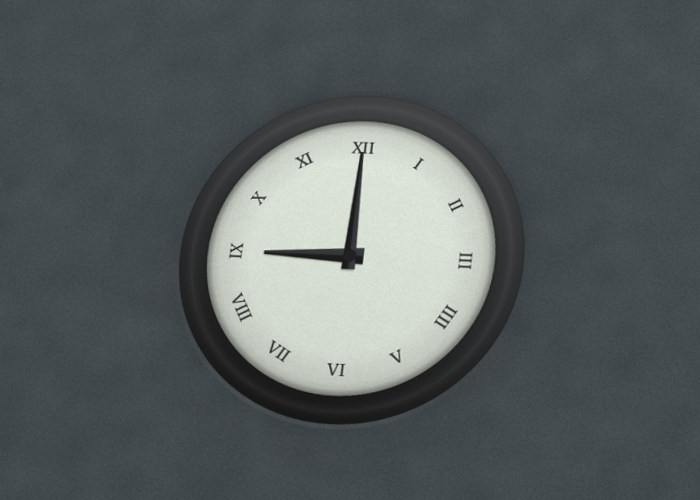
9:00
